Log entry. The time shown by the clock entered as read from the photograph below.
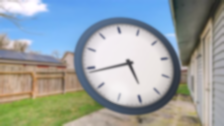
5:44
